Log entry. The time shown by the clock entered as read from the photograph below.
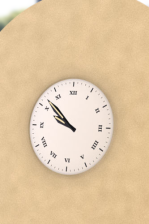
9:52
